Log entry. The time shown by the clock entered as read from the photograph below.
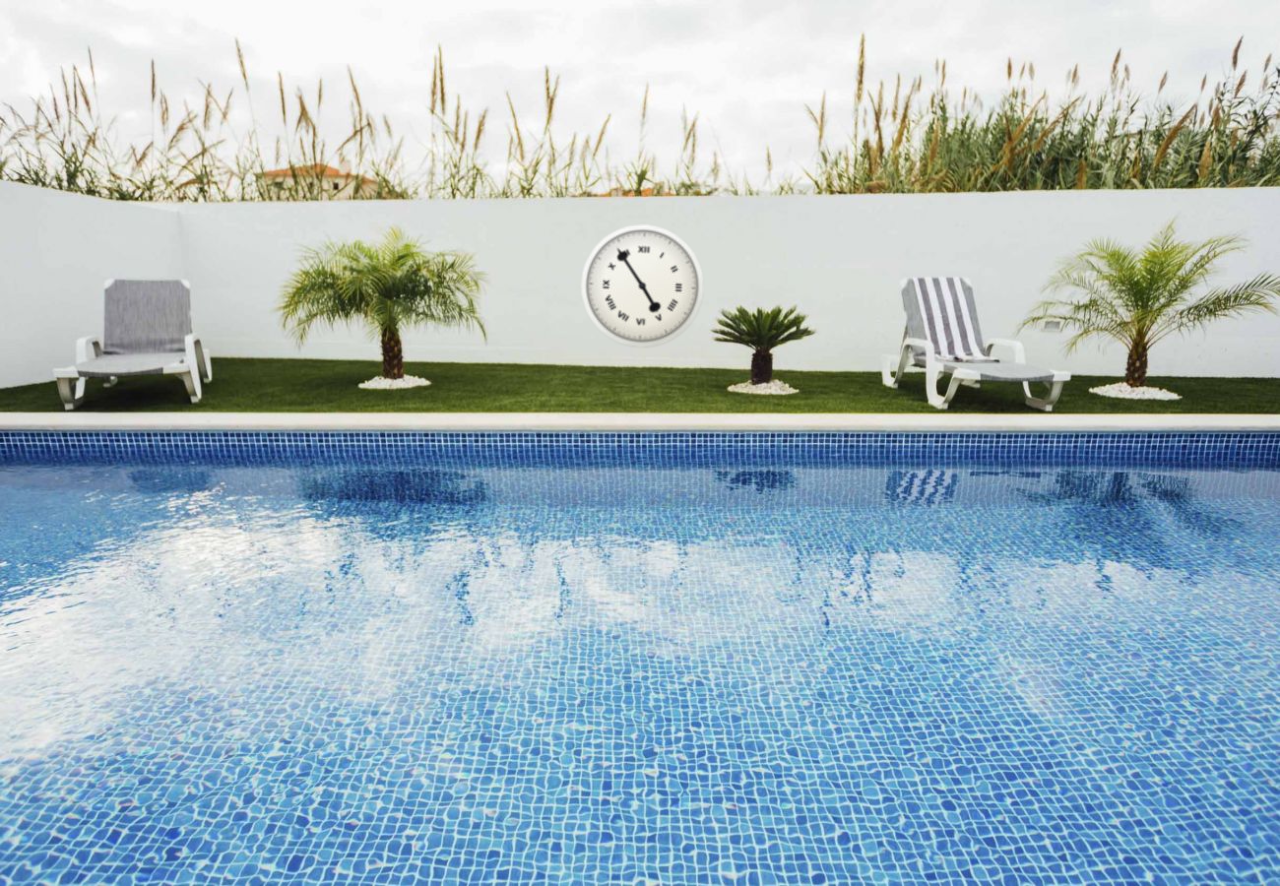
4:54
